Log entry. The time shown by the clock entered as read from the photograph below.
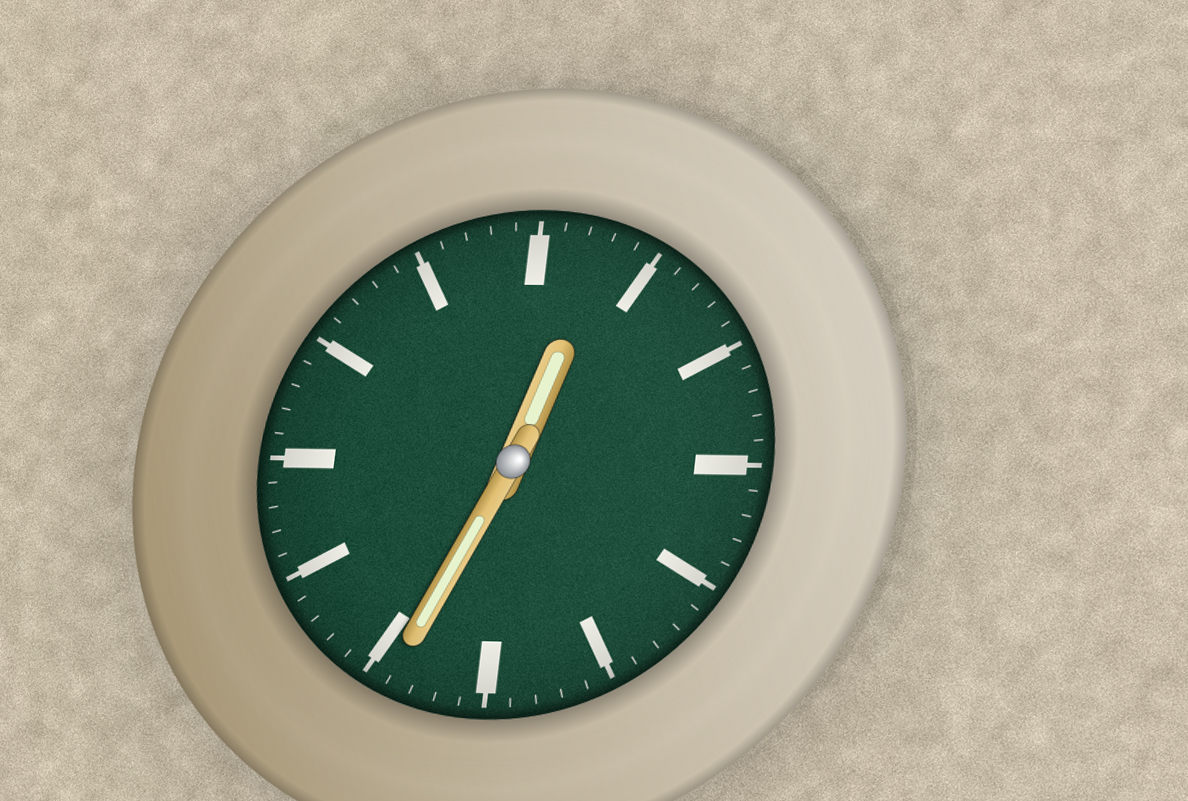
12:34
